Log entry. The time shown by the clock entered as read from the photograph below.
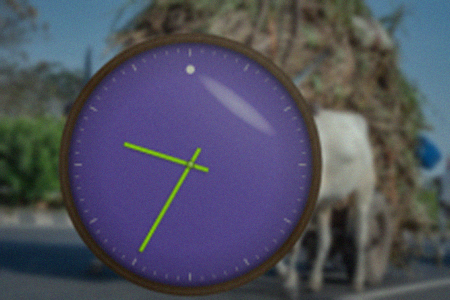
9:35
